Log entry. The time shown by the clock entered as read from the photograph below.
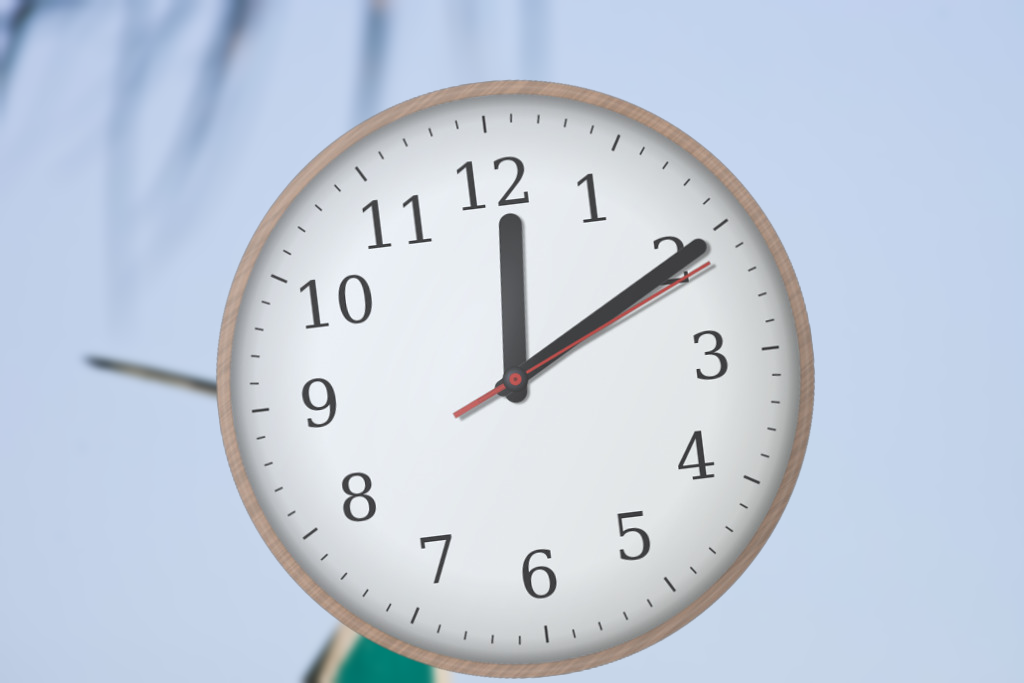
12:10:11
